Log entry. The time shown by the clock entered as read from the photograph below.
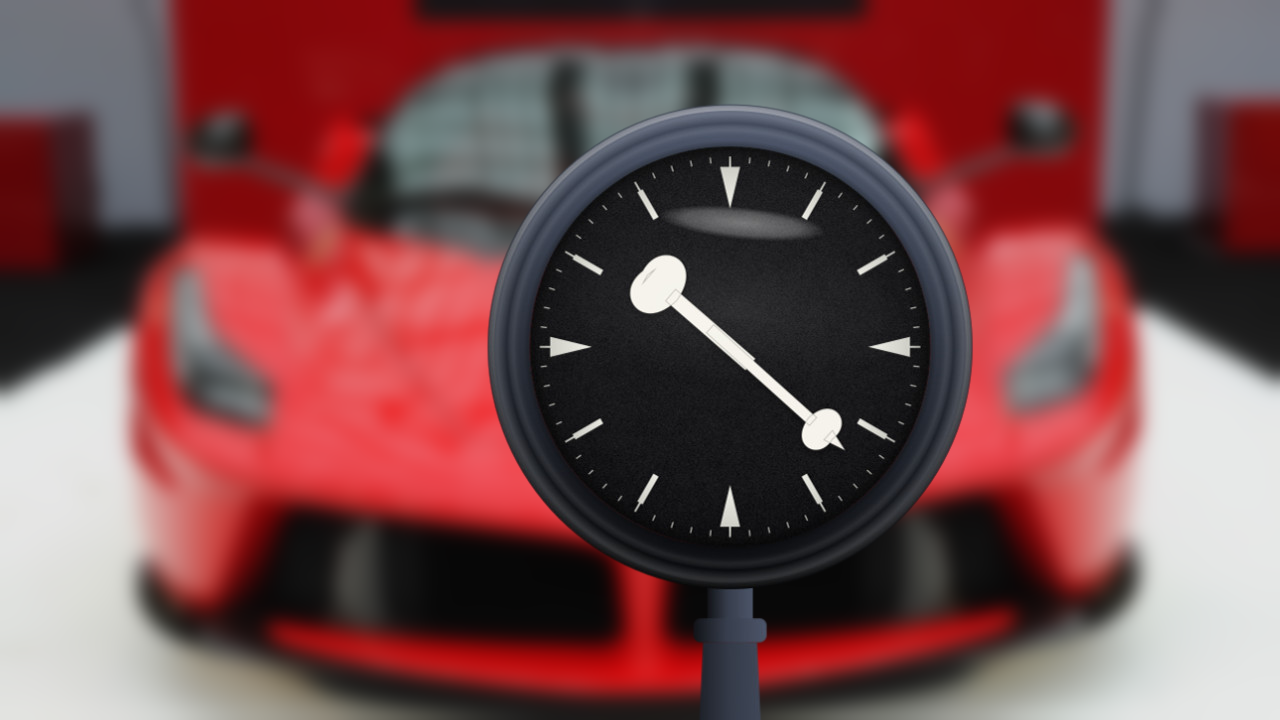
10:22
